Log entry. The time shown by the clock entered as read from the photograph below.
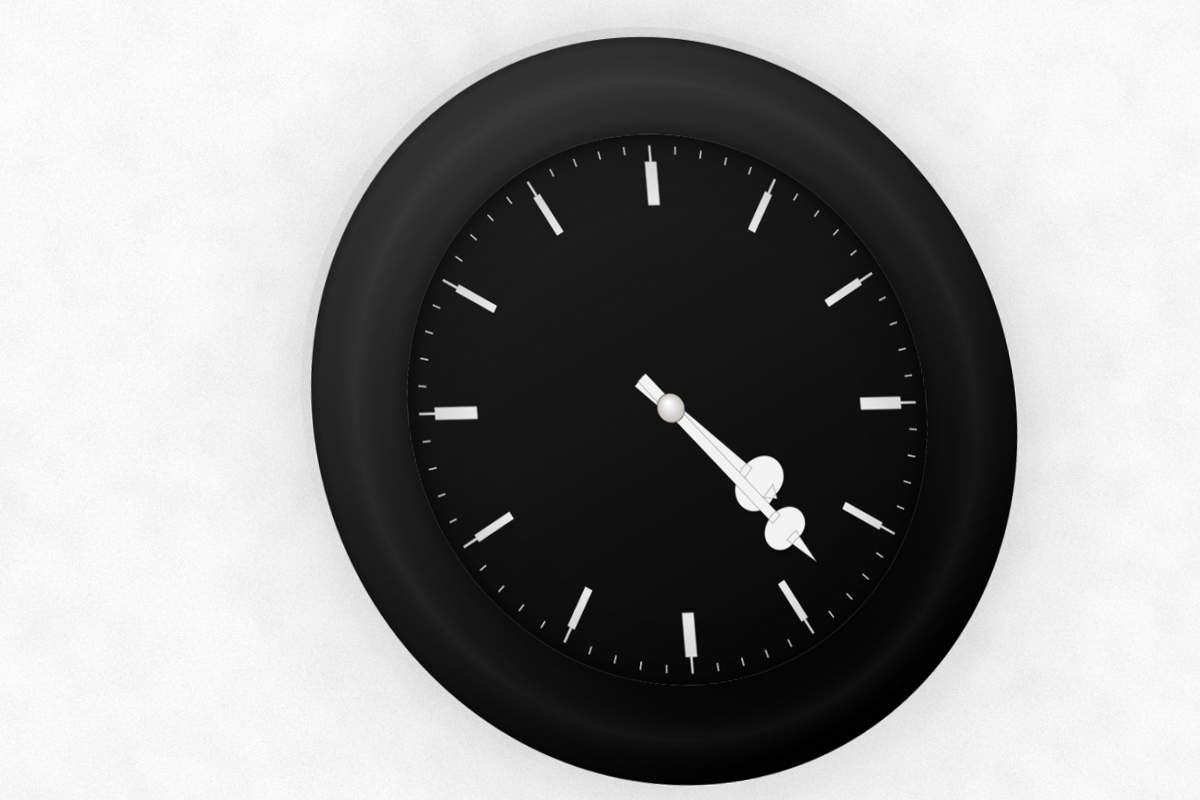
4:23
